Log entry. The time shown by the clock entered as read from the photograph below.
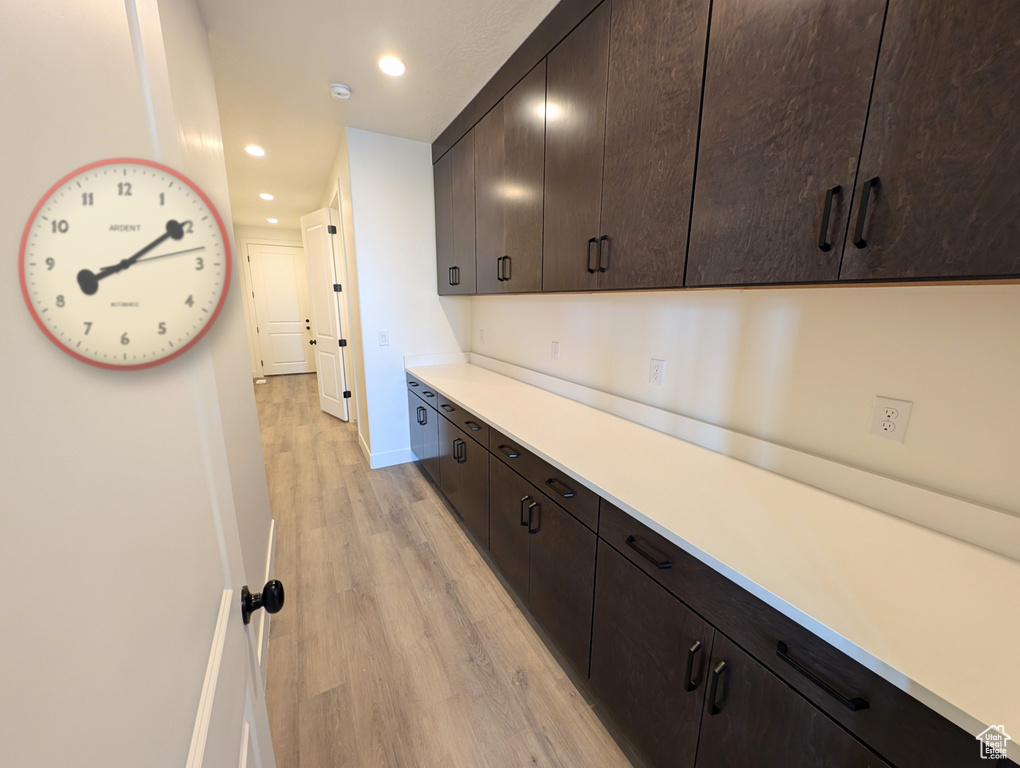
8:09:13
